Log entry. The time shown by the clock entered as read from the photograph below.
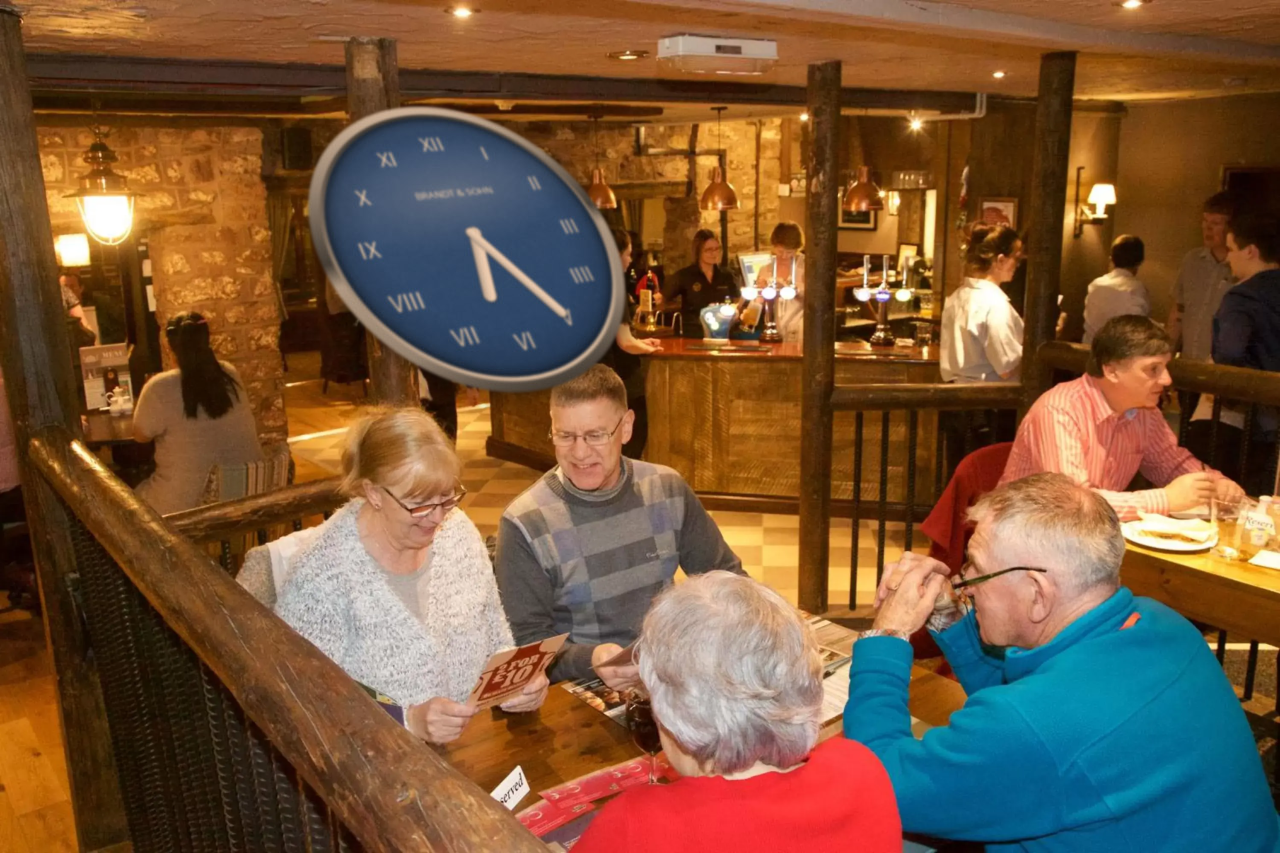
6:25
